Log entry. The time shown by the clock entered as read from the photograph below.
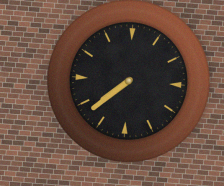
7:38
